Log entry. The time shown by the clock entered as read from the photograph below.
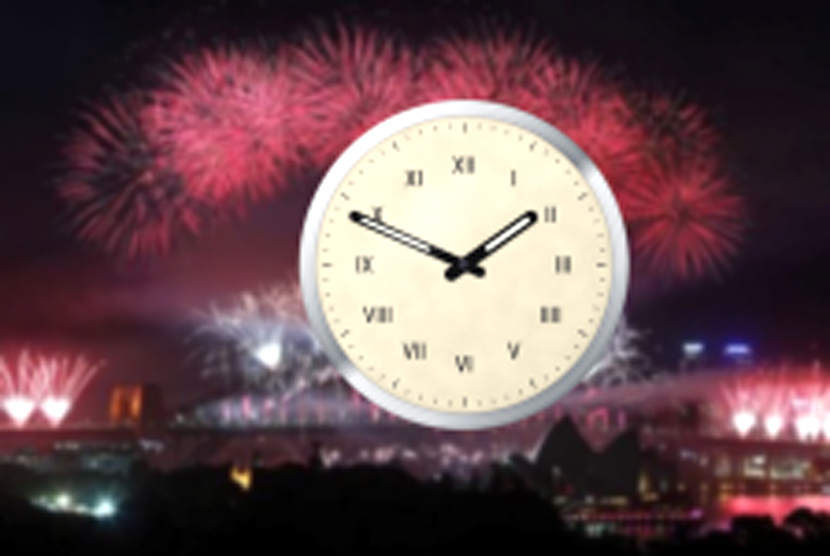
1:49
